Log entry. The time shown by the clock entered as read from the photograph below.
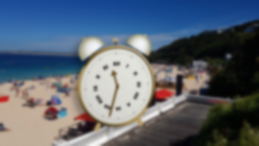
11:33
